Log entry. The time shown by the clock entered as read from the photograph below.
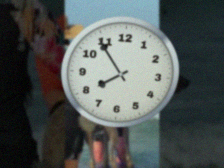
7:54
